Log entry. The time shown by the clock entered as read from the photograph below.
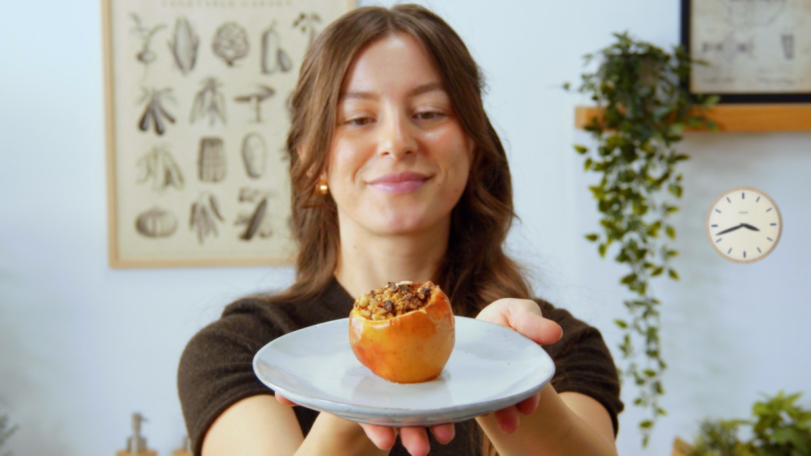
3:42
